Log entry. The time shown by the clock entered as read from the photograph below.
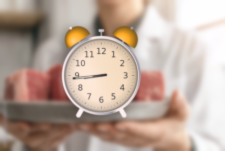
8:44
